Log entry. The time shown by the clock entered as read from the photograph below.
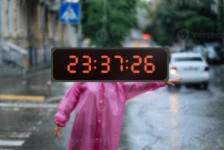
23:37:26
